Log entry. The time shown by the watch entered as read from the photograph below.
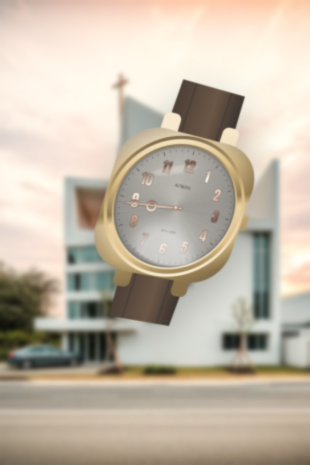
8:44
